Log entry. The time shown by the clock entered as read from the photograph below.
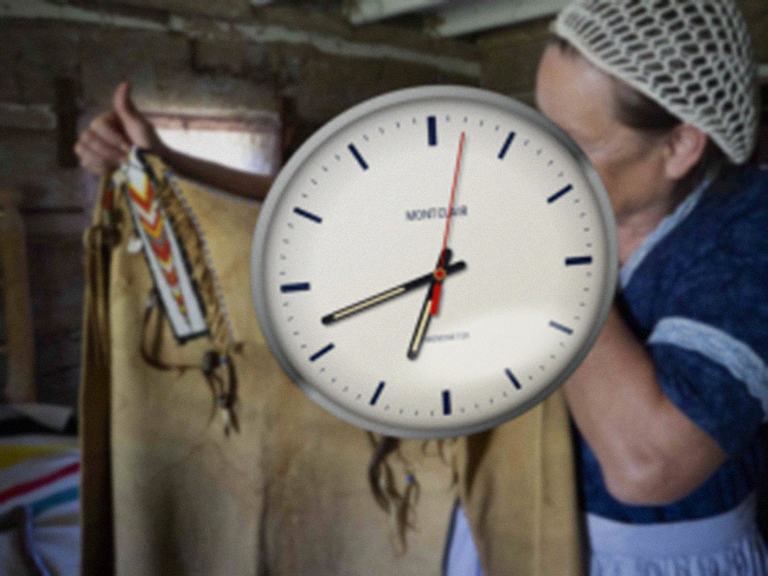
6:42:02
